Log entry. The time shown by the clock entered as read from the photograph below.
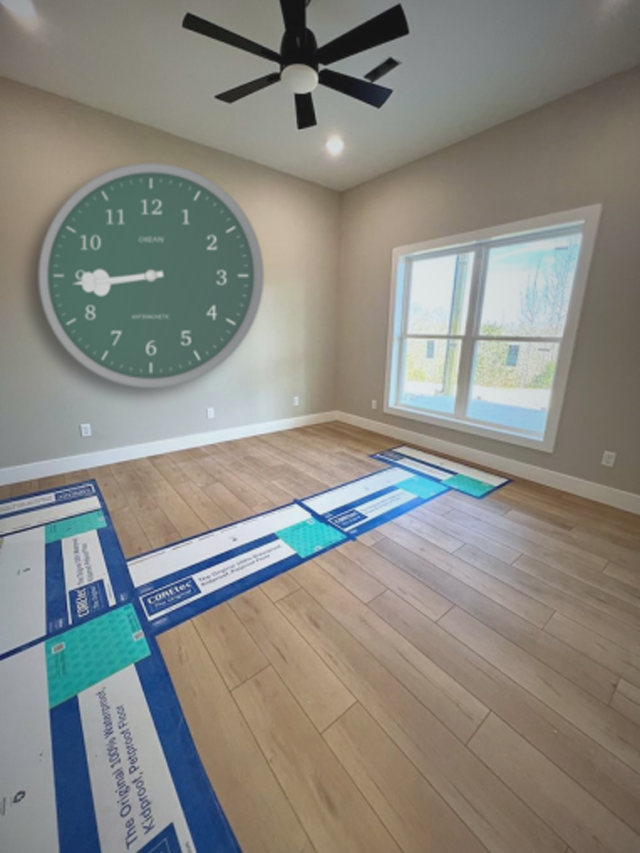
8:44
